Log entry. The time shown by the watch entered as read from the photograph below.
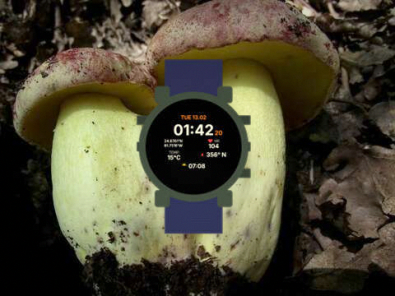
1:42
